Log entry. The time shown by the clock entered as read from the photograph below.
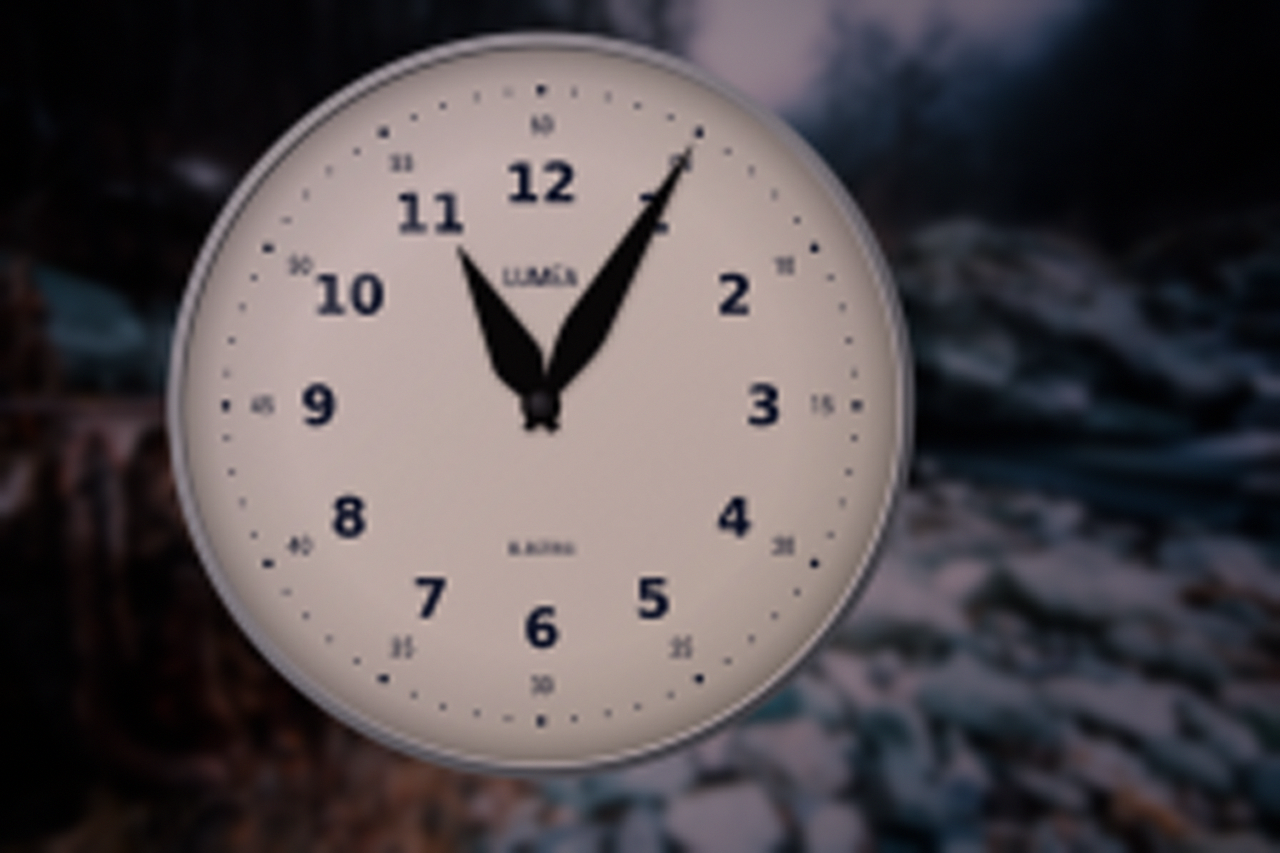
11:05
